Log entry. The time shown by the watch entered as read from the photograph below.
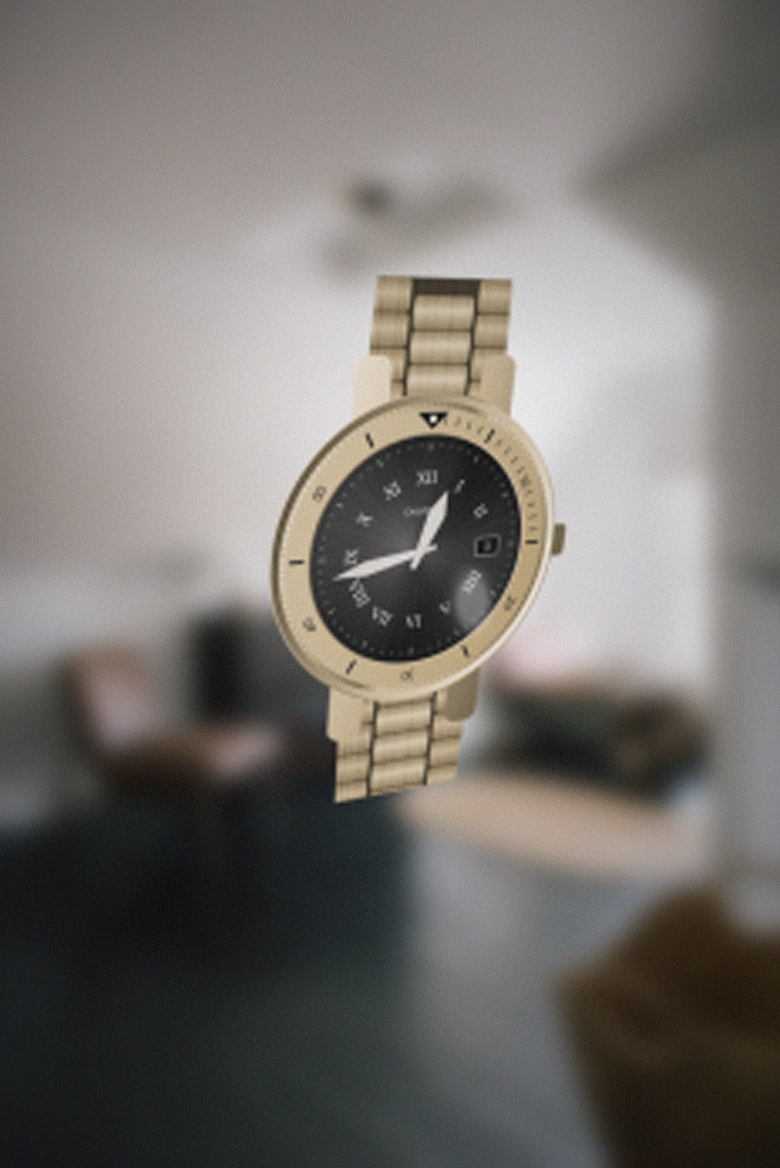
12:43
